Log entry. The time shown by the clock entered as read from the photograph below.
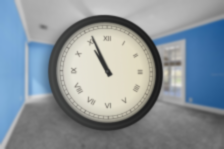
10:56
